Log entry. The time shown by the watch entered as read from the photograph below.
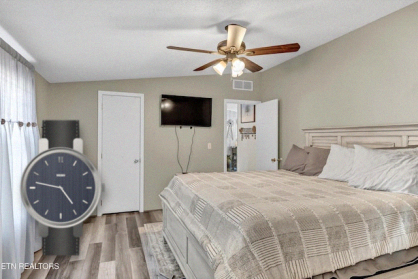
4:47
